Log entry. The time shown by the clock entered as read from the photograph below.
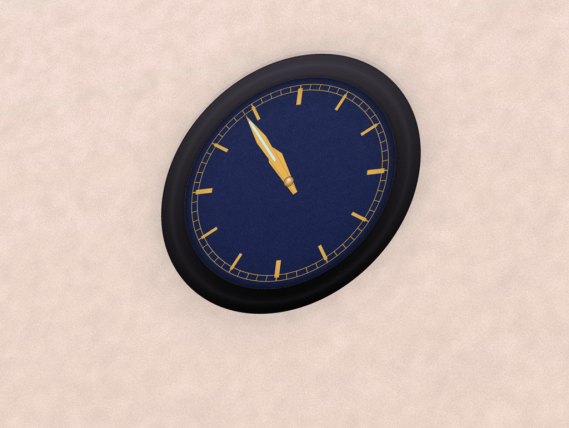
10:54
